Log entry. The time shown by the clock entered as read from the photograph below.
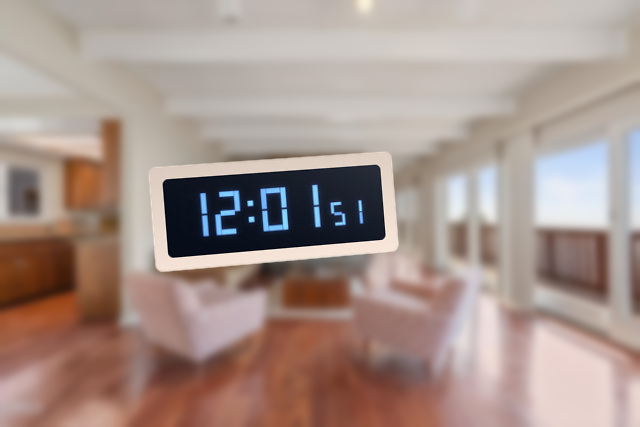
12:01:51
